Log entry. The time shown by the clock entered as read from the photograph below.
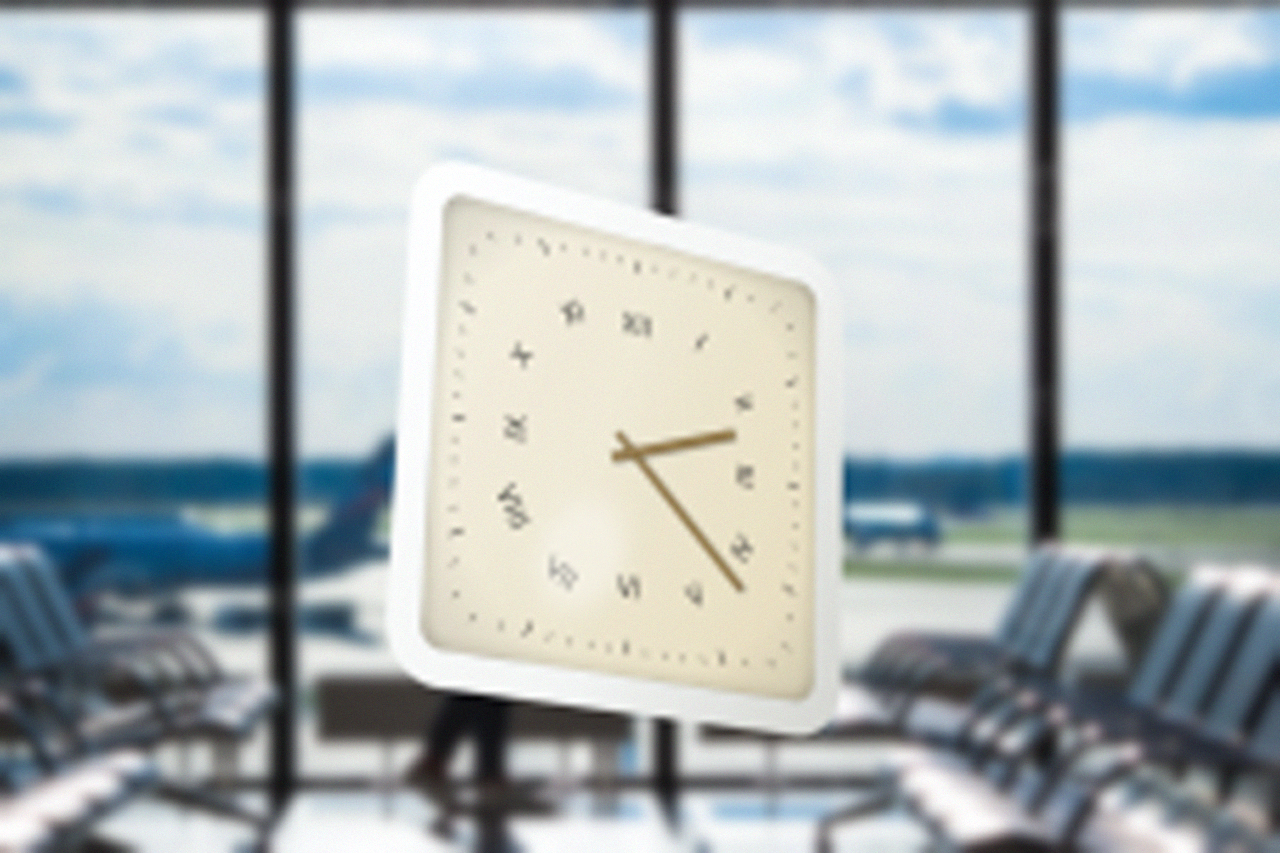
2:22
